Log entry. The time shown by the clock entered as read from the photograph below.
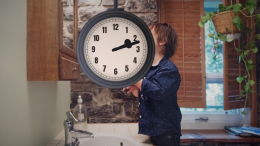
2:12
